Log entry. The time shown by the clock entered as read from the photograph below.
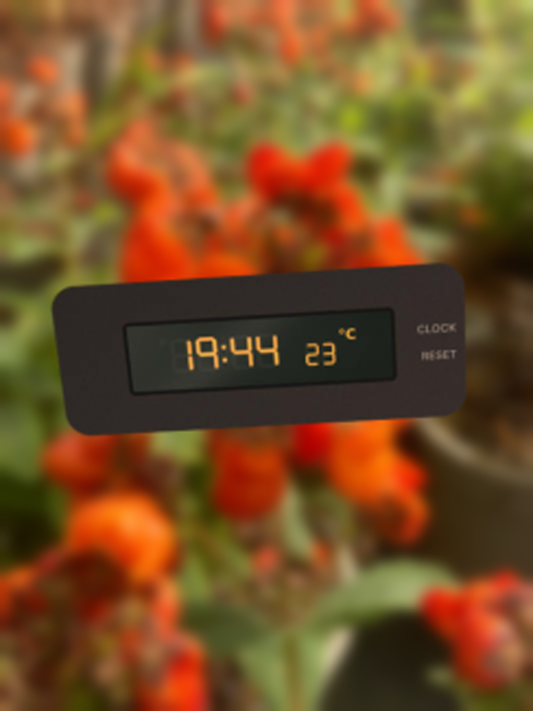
19:44
